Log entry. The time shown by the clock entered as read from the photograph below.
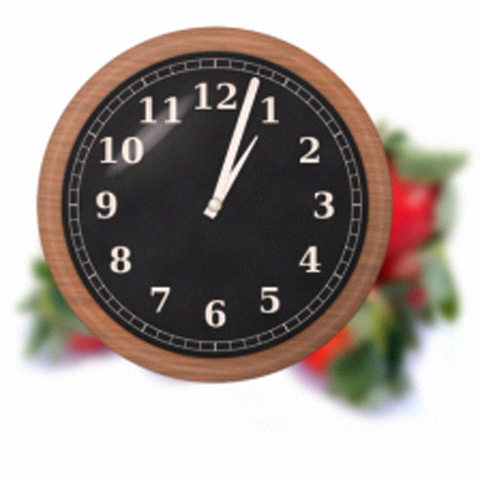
1:03
